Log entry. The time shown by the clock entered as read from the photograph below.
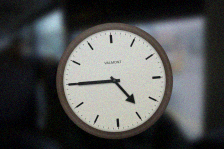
4:45
